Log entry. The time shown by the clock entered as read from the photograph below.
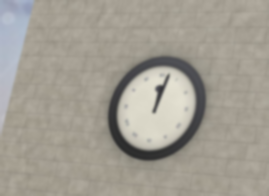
12:02
